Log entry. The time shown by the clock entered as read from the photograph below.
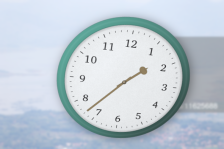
1:37
